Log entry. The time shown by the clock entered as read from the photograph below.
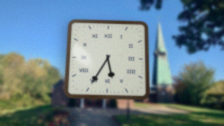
5:35
